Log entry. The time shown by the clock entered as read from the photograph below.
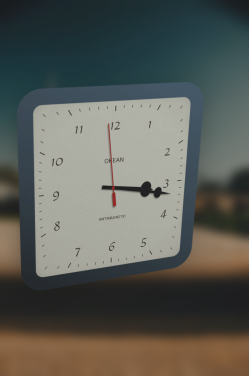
3:16:59
